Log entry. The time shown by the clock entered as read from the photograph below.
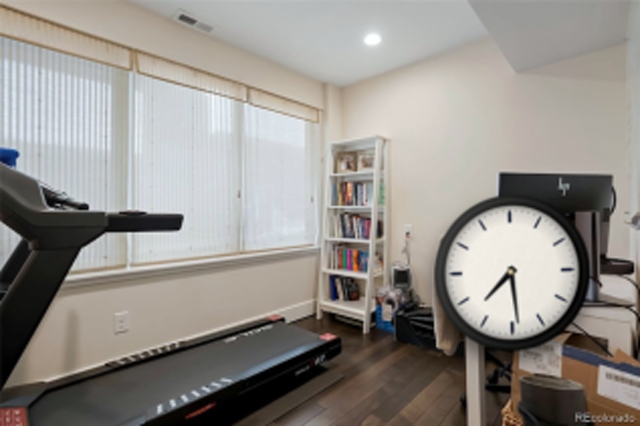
7:29
